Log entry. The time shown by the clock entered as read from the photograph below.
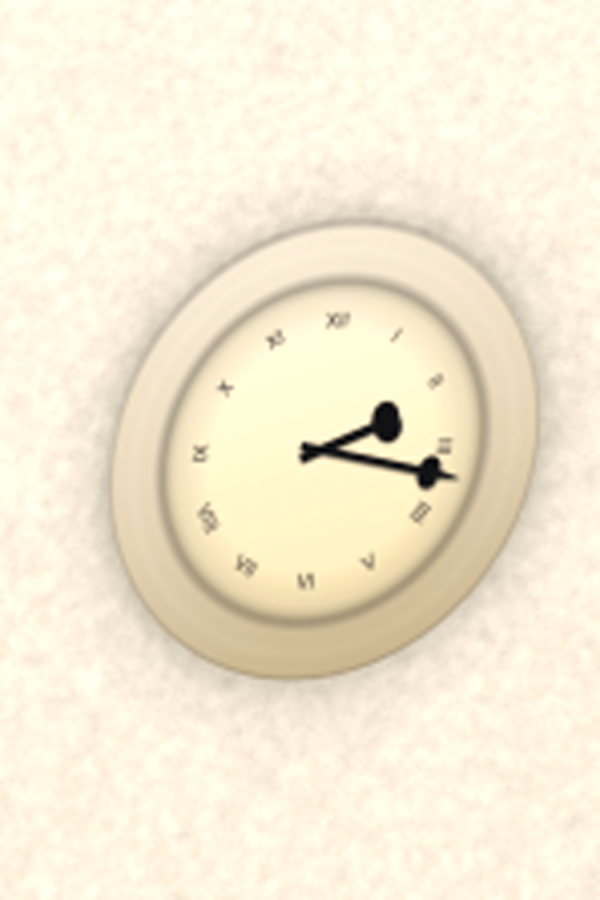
2:17
